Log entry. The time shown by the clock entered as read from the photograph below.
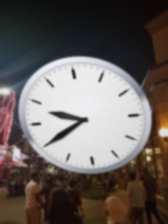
9:40
